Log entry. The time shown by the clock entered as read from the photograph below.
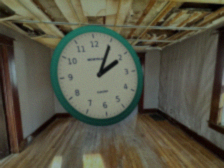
2:05
